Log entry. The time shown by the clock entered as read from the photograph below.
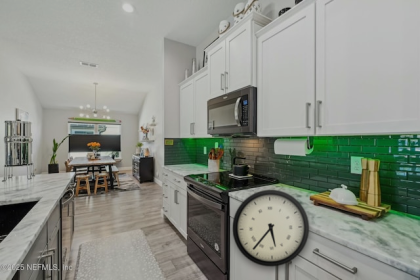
5:37
